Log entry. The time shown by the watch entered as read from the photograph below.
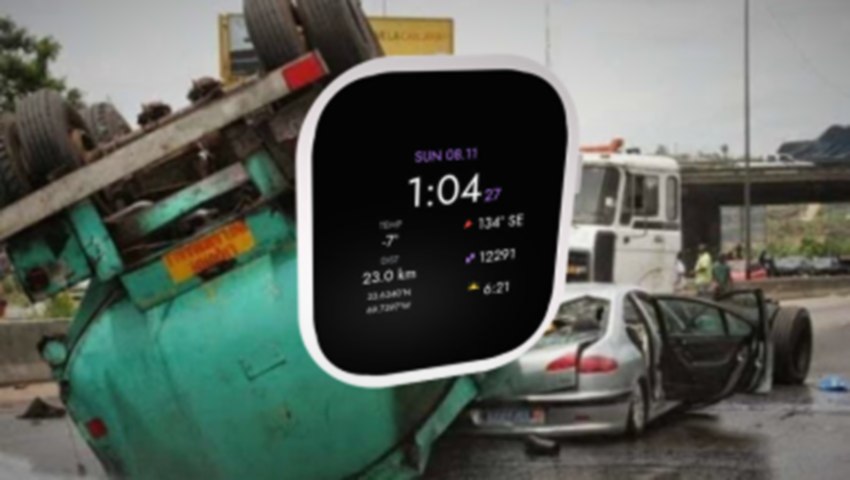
1:04
